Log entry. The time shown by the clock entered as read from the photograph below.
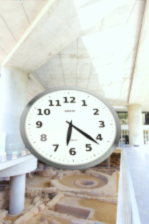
6:22
